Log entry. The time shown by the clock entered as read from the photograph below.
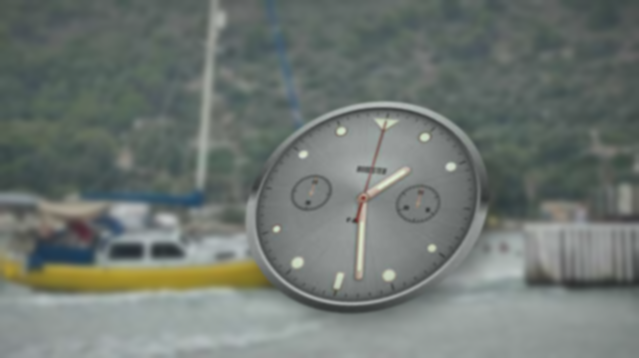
1:28
